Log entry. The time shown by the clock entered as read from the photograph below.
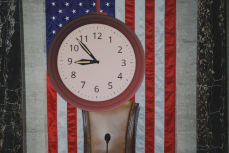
8:53
